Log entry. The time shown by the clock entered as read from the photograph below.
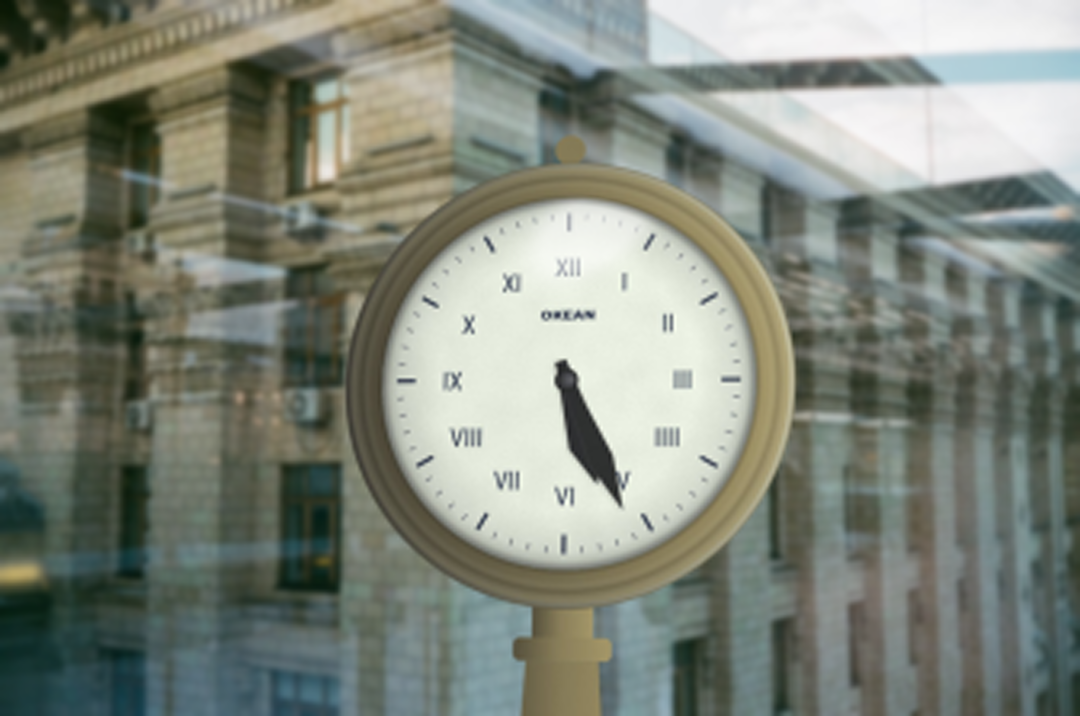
5:26
